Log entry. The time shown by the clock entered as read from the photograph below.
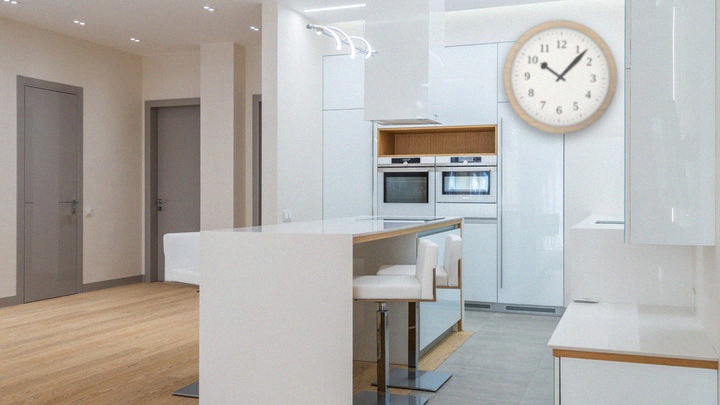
10:07
